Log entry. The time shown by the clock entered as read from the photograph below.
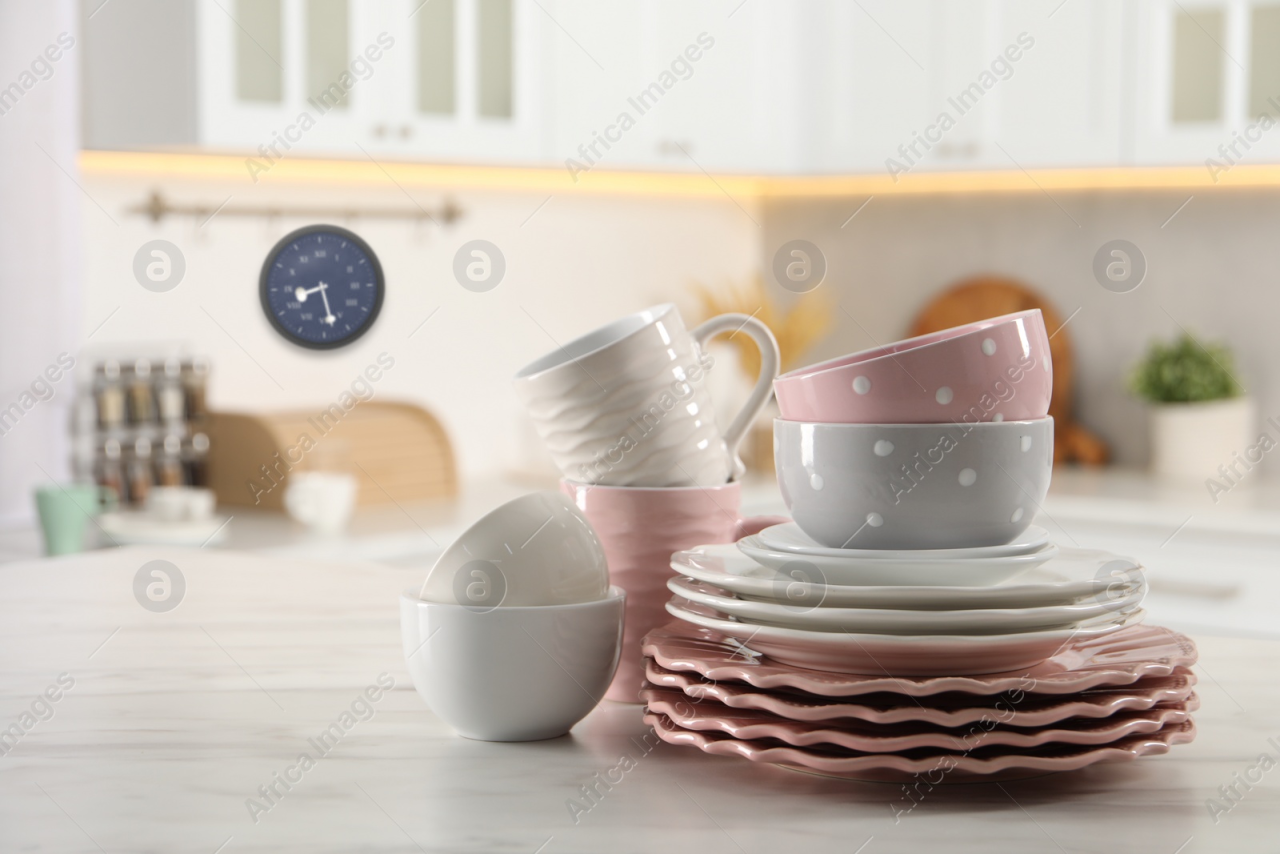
8:28
